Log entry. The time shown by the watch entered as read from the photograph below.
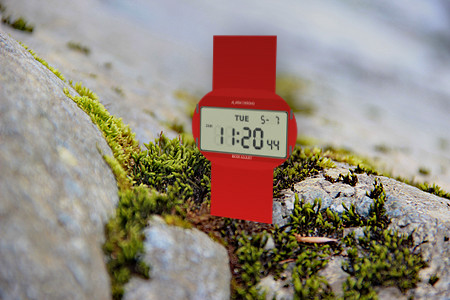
11:20:44
